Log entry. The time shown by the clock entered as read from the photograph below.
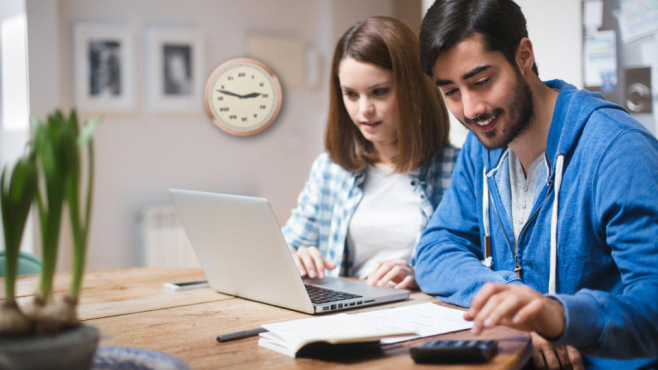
2:48
